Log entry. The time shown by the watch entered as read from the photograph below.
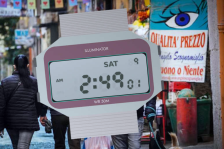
2:49:01
